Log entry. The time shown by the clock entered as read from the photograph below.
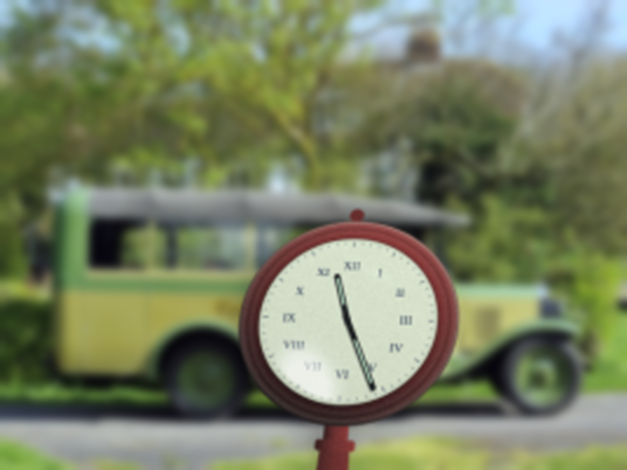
11:26
